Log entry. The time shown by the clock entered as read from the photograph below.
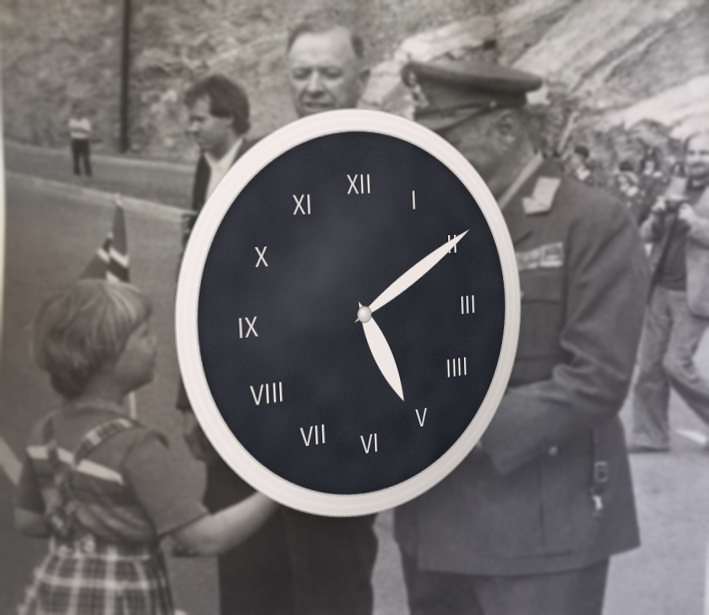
5:10
